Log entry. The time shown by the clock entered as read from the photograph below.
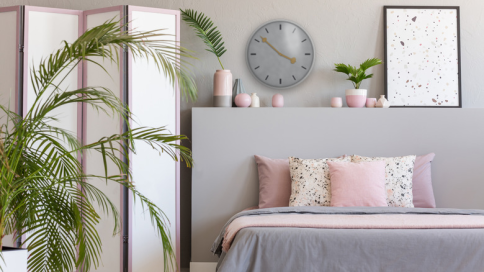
3:52
